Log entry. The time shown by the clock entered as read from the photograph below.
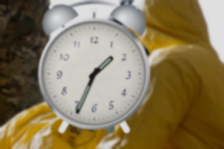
1:34
